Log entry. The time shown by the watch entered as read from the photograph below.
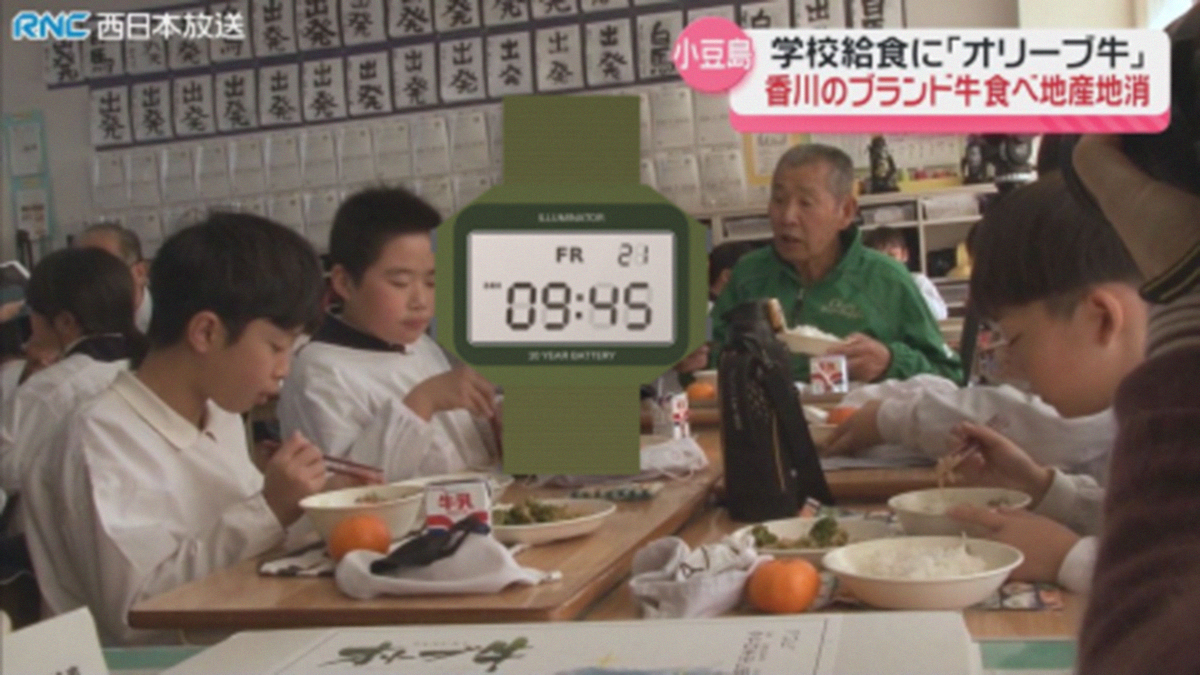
9:45
